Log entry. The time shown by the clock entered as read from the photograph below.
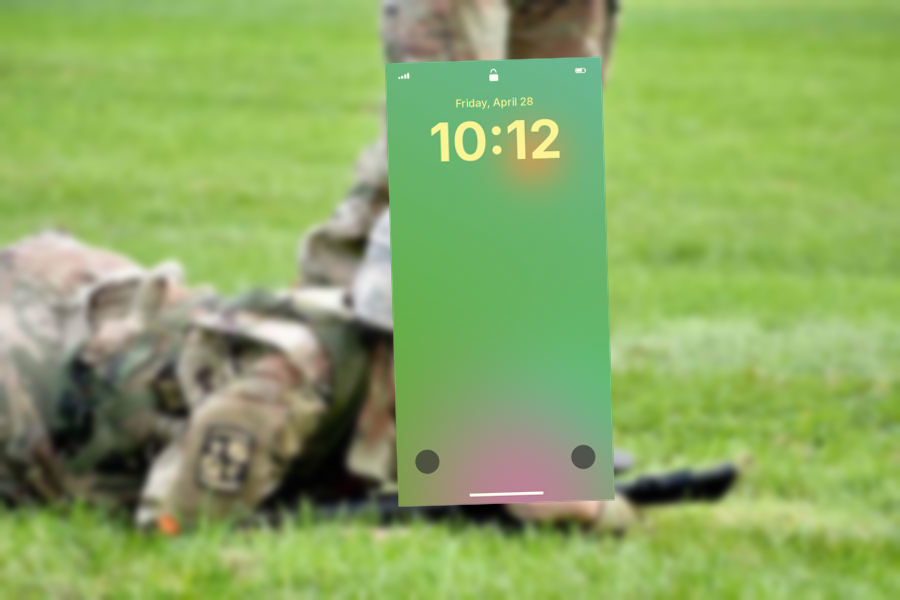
10:12
